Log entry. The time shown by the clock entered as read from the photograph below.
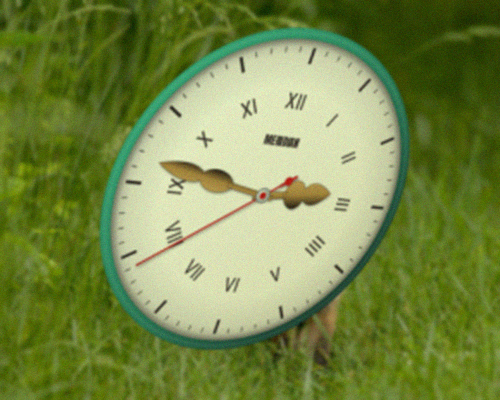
2:46:39
